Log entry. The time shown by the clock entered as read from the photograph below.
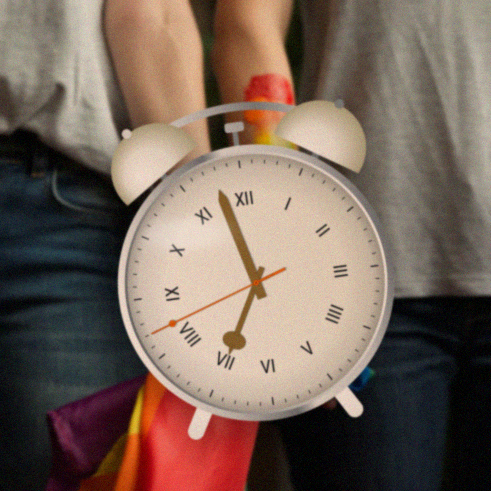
6:57:42
